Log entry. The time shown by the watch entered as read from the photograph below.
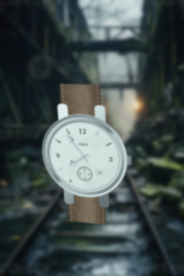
7:54
